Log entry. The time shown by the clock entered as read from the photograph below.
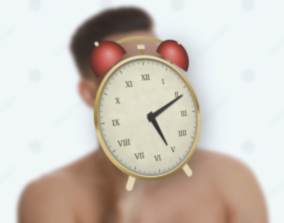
5:11
